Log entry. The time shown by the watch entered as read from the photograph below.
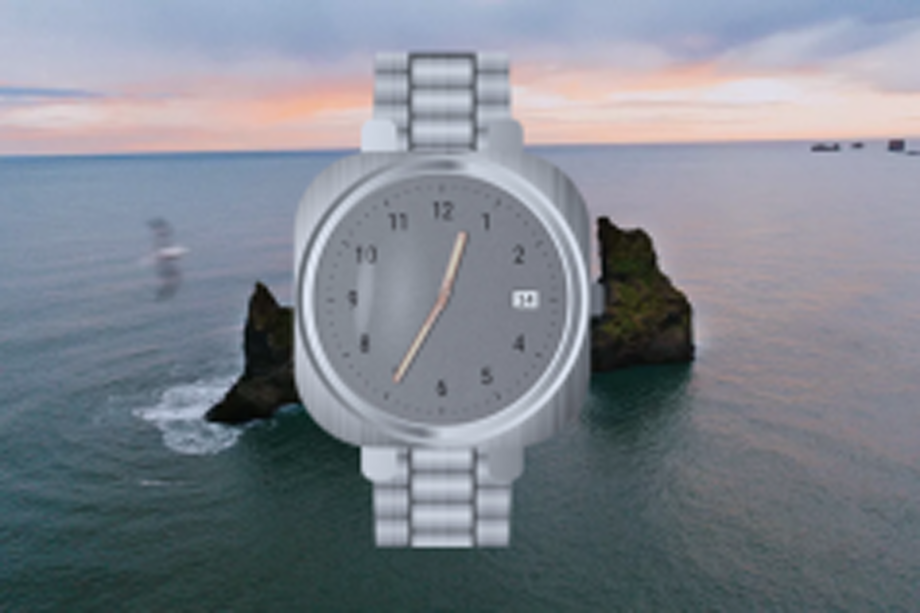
12:35
